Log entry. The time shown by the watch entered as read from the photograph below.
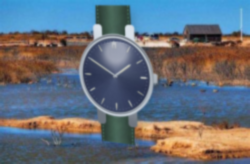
1:50
